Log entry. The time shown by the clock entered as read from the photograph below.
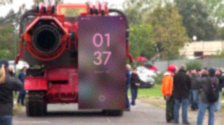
1:37
